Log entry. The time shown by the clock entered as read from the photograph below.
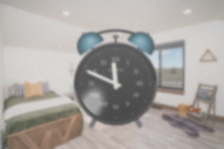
11:49
